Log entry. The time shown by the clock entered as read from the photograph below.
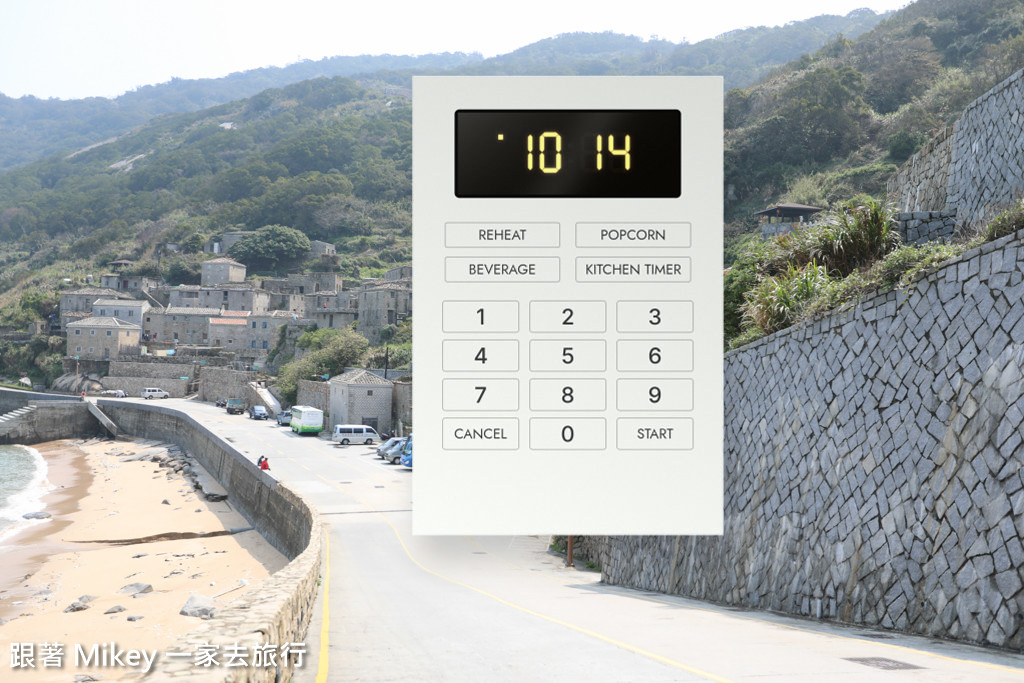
10:14
